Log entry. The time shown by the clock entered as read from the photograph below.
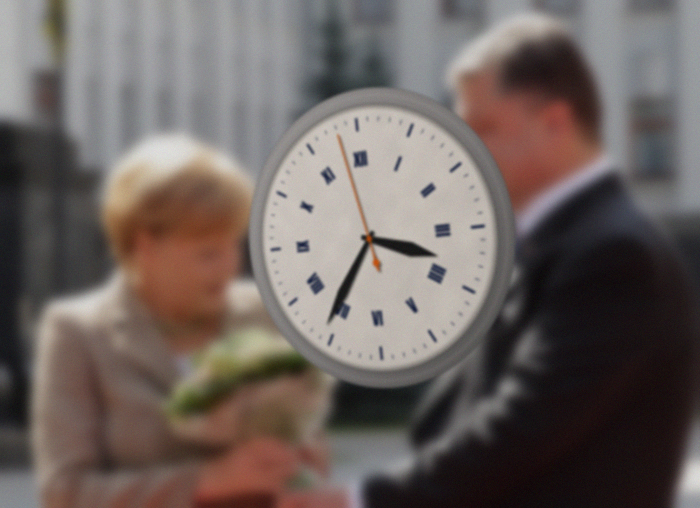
3:35:58
